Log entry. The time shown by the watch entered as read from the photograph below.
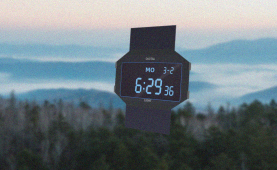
6:29:36
